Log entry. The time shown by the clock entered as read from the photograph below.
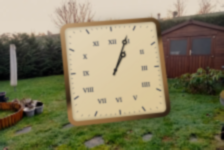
1:04
